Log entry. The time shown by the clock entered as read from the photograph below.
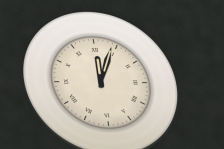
12:04
